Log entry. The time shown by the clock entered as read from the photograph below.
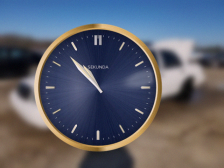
10:53
